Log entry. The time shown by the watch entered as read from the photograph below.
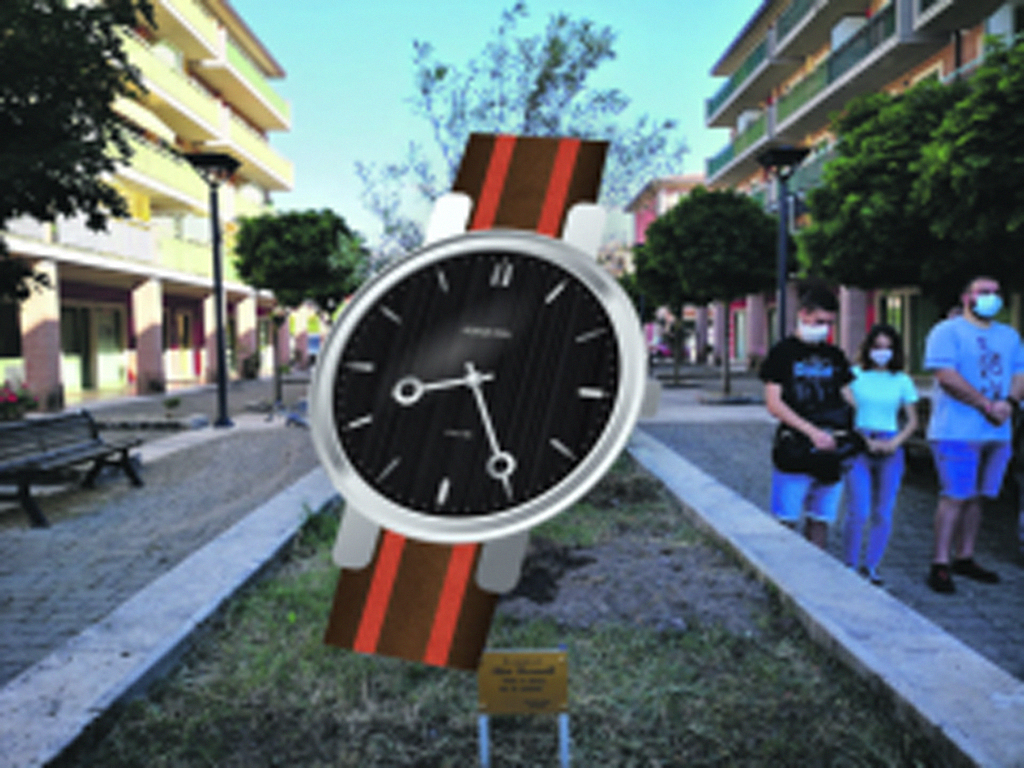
8:25
